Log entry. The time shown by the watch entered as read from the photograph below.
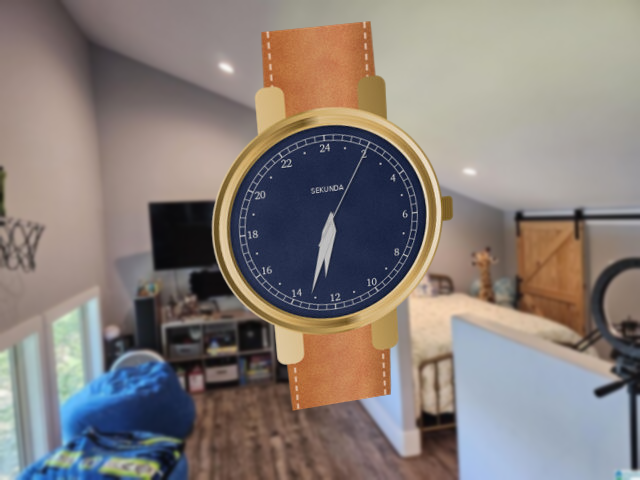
12:33:05
